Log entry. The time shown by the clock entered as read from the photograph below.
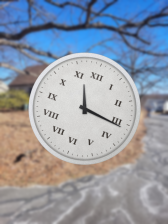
11:16
